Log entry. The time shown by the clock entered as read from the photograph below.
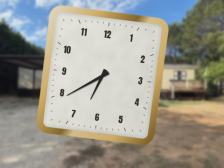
6:39
